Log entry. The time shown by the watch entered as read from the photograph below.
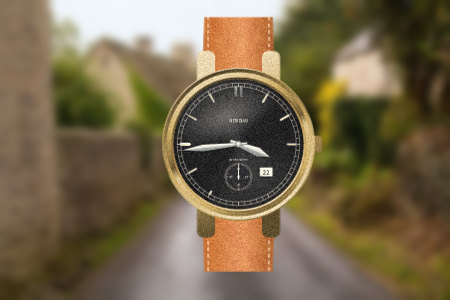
3:44
